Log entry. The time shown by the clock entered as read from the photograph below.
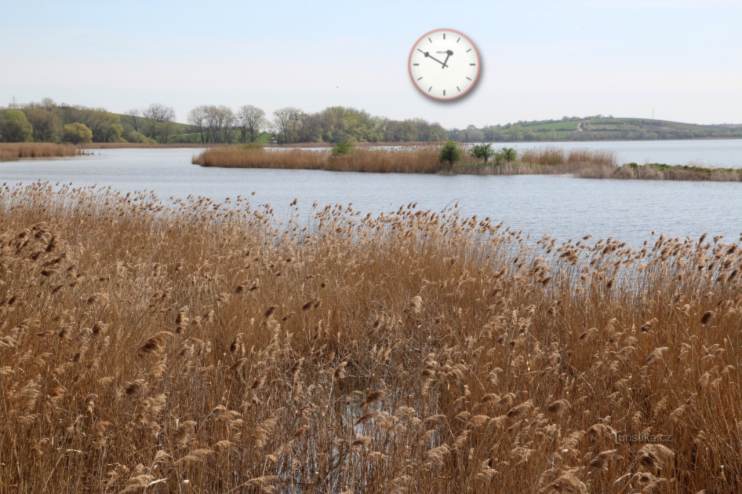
12:50
